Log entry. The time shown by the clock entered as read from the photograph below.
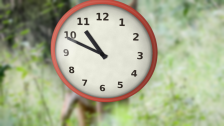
10:49
